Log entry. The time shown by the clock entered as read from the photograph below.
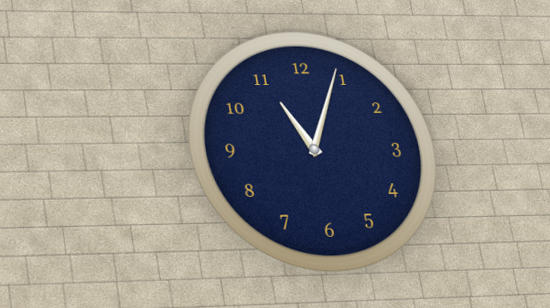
11:04
